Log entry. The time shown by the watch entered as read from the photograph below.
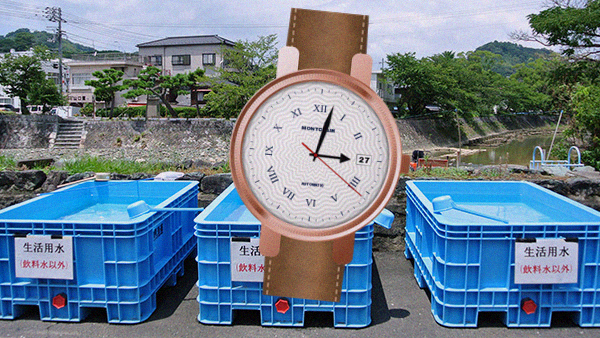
3:02:21
